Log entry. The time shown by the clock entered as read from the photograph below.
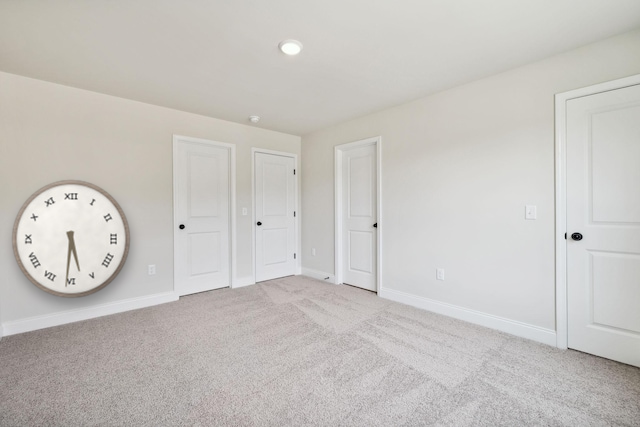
5:31
